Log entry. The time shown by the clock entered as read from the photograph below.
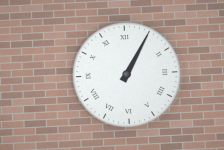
1:05
